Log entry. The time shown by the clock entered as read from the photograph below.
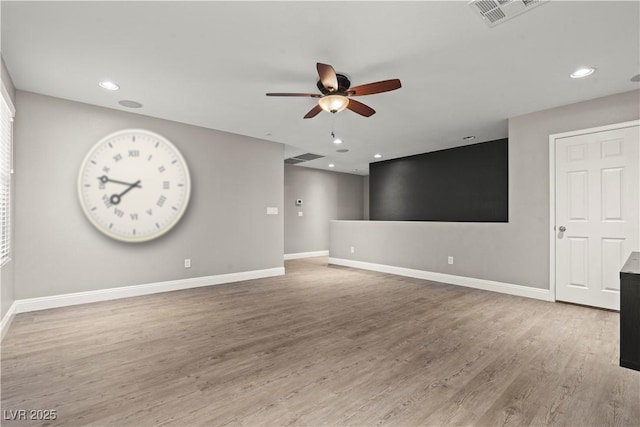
7:47
